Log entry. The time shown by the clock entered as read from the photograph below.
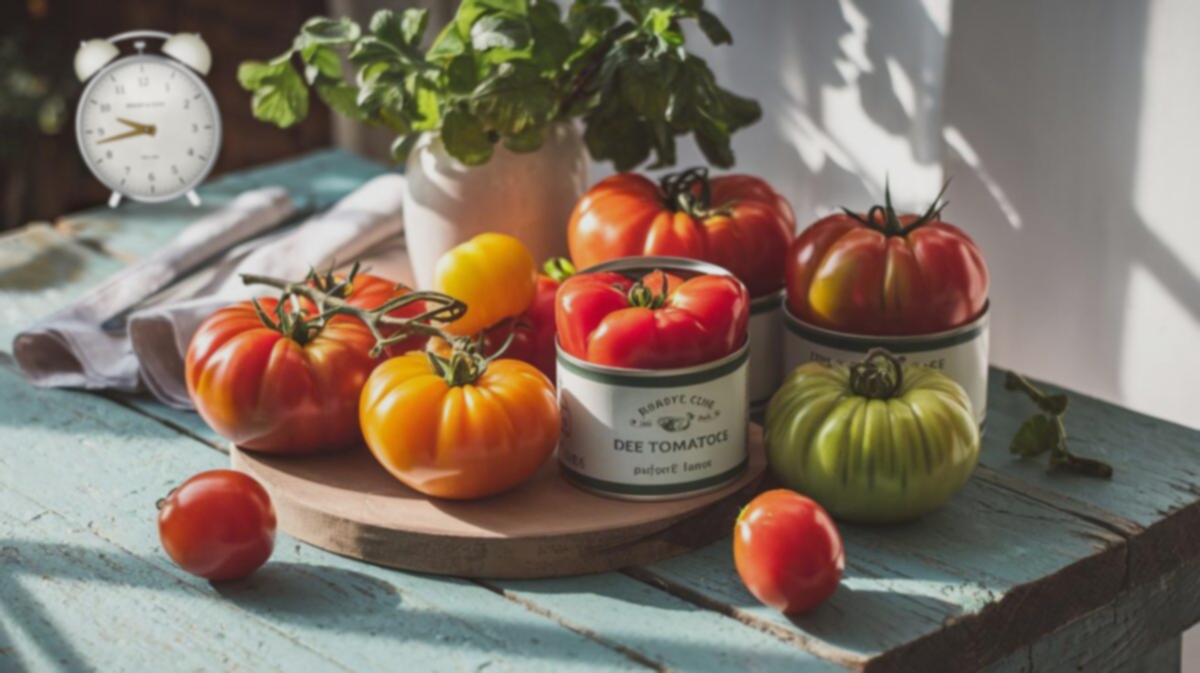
9:43
